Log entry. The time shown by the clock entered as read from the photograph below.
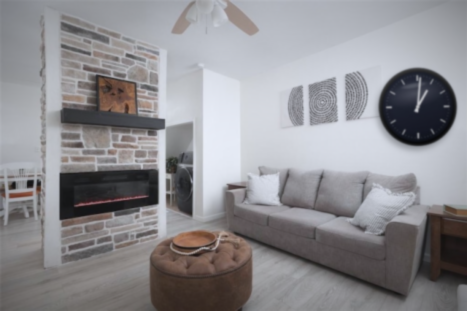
1:01
